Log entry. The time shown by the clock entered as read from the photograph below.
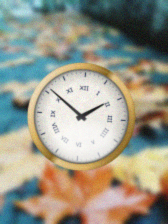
1:51
